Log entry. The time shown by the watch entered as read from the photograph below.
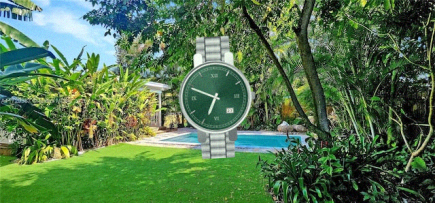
6:49
